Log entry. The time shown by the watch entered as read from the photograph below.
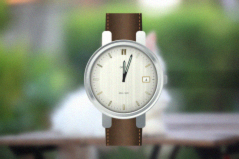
12:03
